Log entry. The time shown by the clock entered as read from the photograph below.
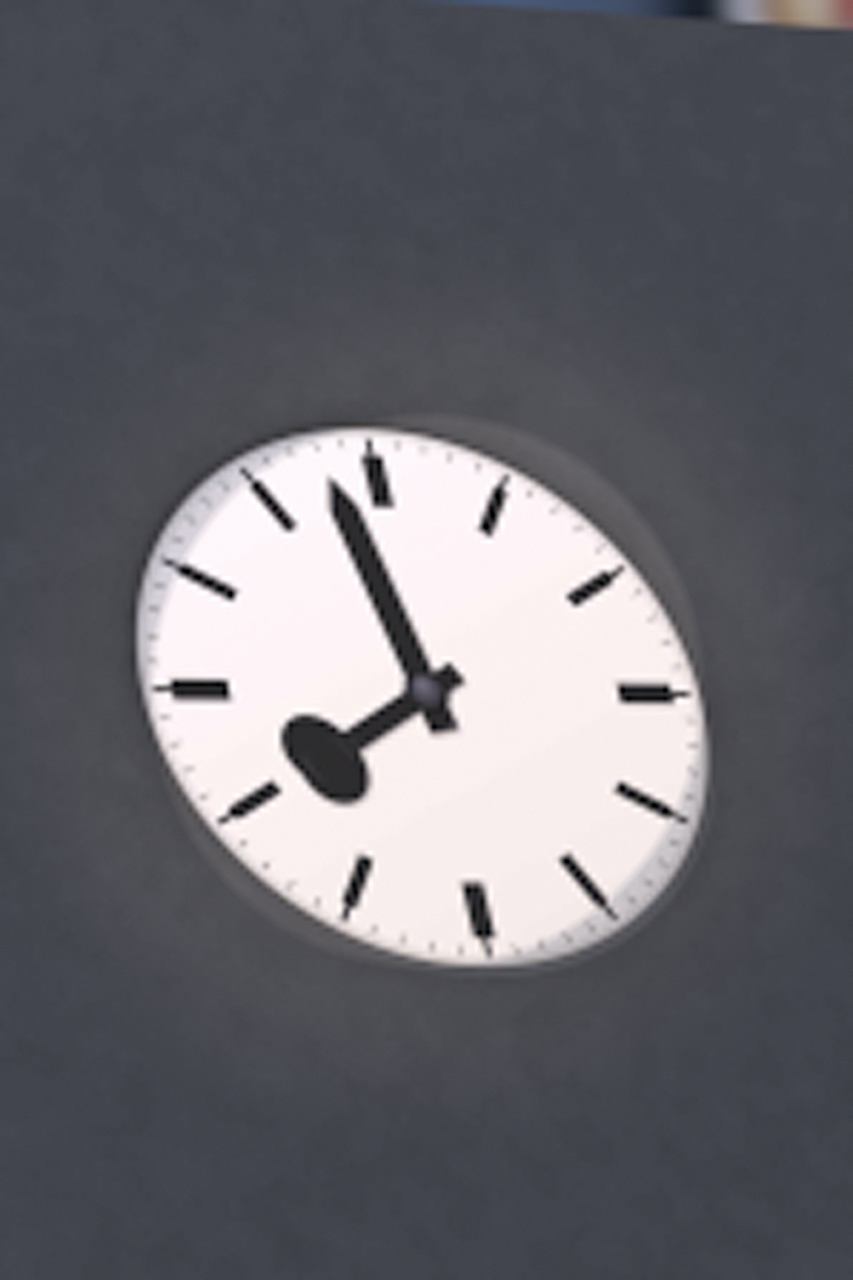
7:58
